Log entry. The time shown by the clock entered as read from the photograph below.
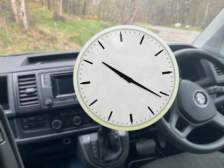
10:21
